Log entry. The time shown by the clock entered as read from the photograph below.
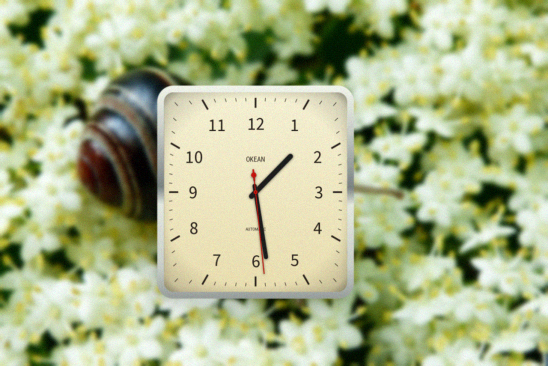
1:28:29
